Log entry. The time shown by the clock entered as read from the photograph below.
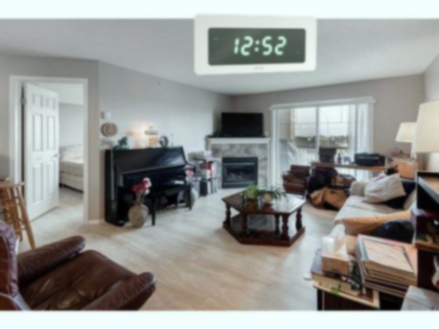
12:52
